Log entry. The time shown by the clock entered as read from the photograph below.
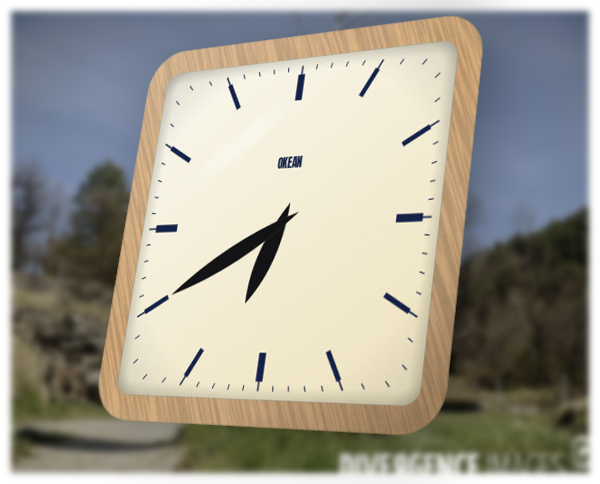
6:40
